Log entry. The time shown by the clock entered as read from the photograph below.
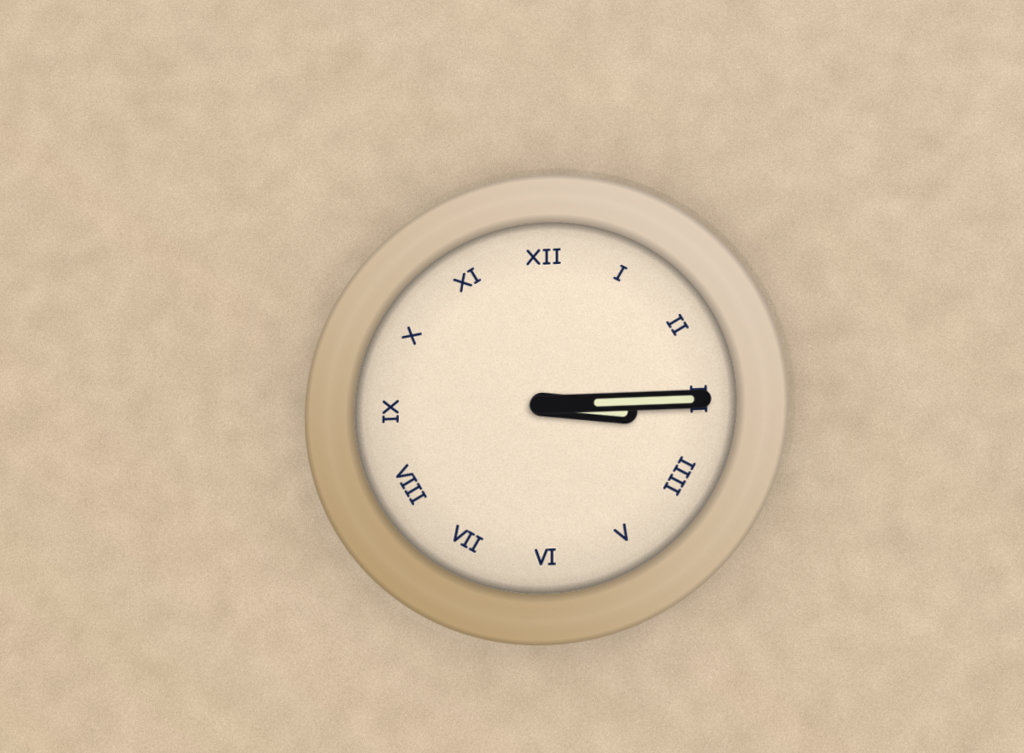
3:15
